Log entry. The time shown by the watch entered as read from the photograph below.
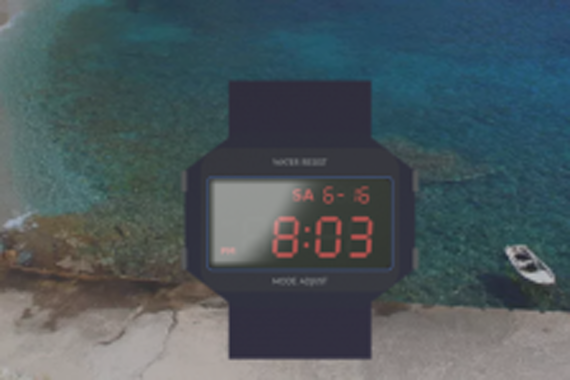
8:03
